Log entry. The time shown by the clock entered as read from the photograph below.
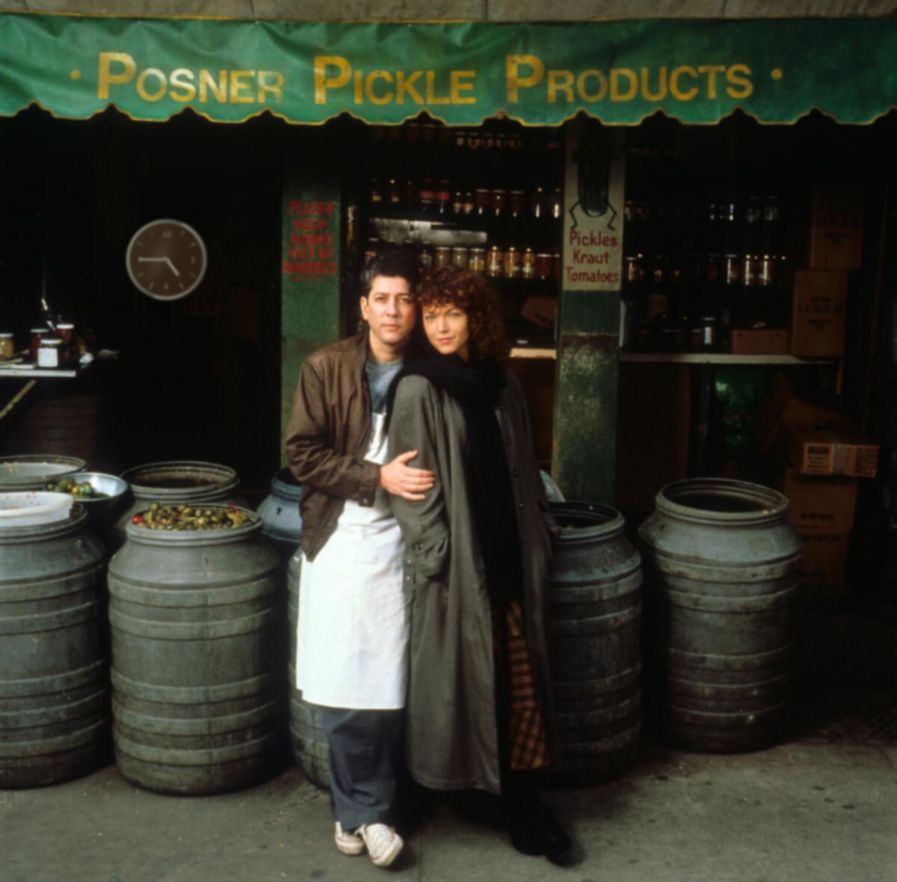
4:45
